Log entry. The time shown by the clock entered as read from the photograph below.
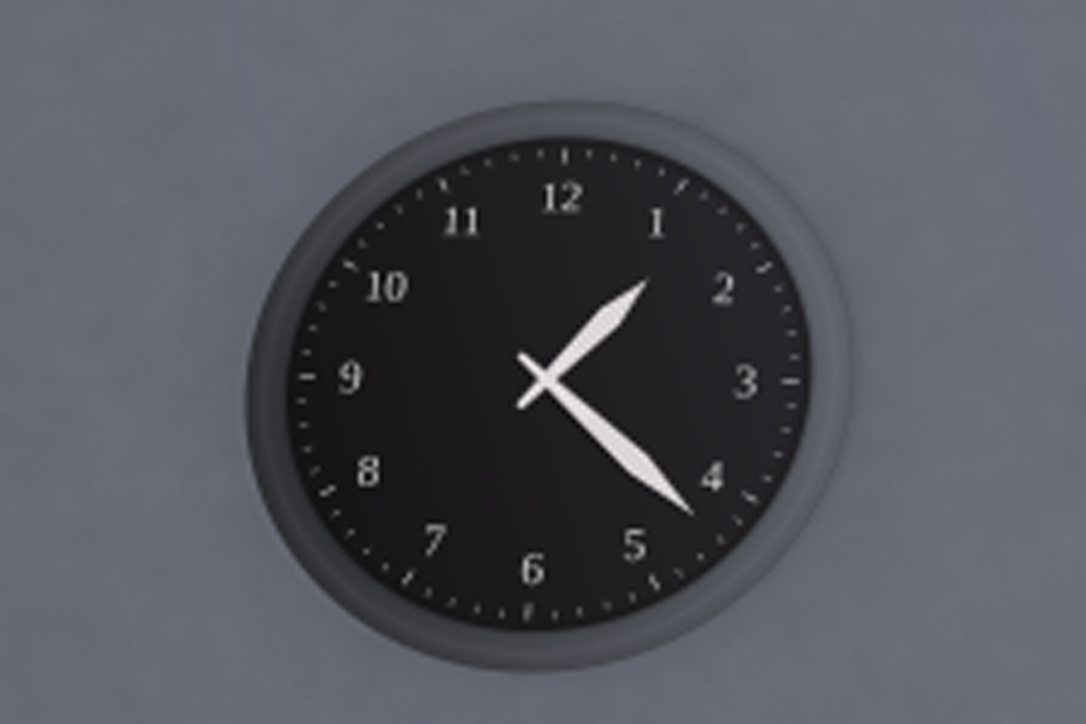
1:22
